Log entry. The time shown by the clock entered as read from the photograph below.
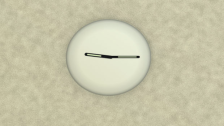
9:15
